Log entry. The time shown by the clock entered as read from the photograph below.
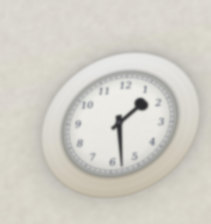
1:28
